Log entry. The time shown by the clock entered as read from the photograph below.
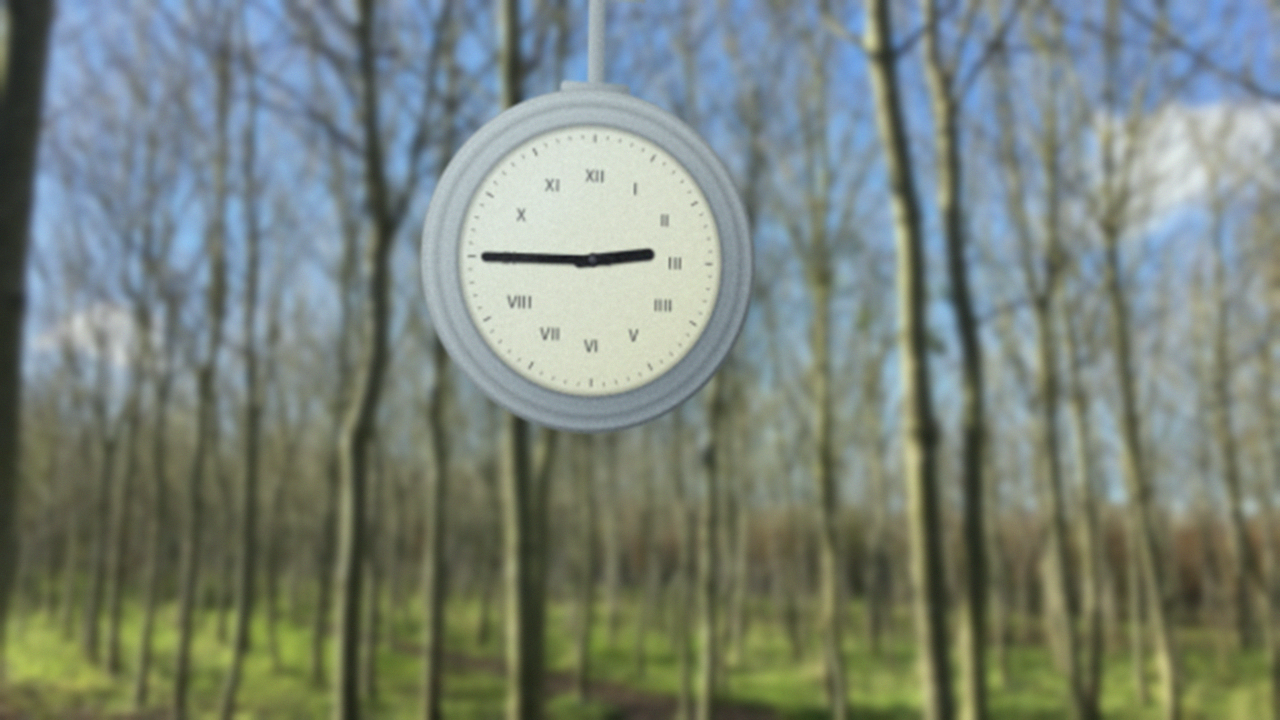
2:45
